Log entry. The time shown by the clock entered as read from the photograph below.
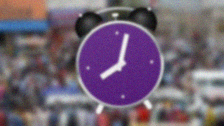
8:03
